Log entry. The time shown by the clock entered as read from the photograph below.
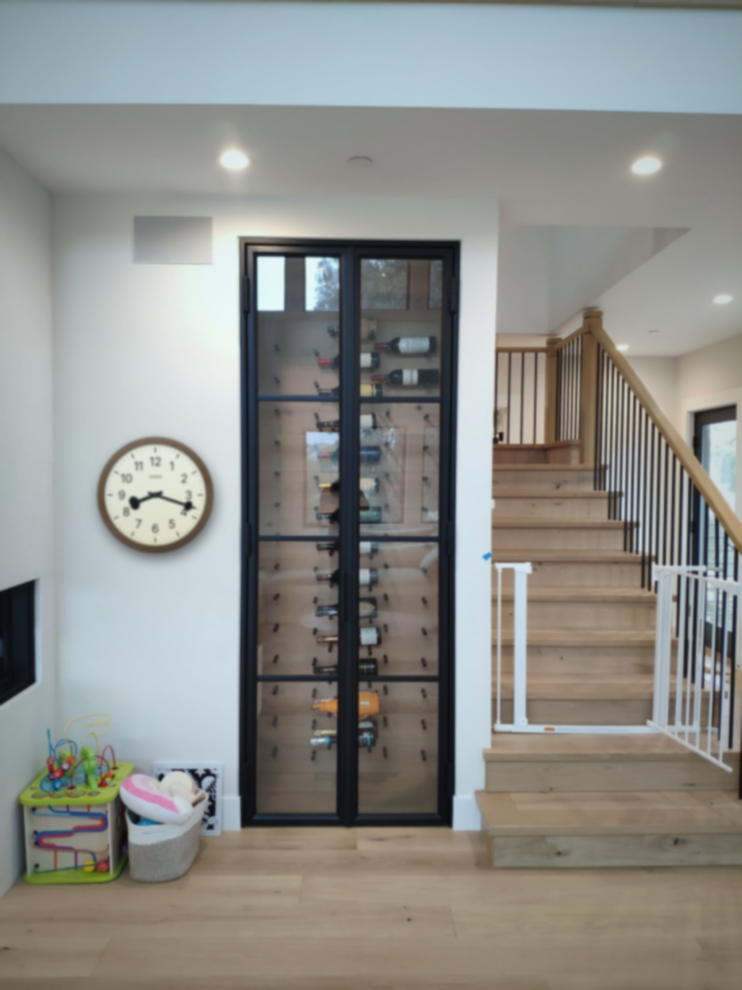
8:18
